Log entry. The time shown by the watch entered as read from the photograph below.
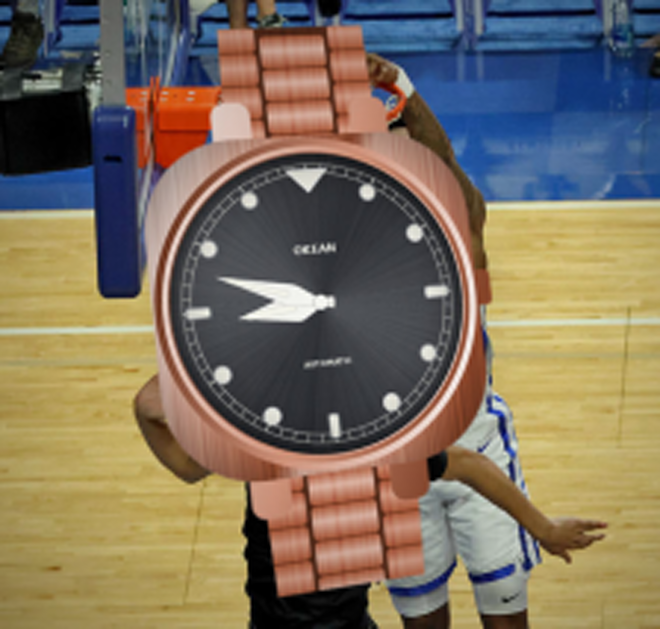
8:48
